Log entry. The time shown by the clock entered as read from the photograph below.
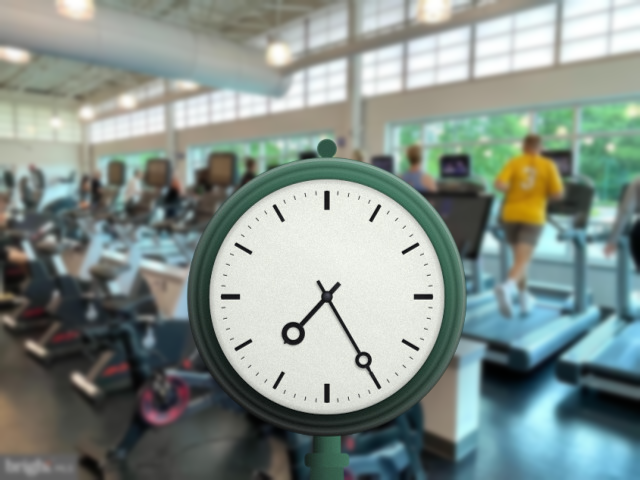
7:25
